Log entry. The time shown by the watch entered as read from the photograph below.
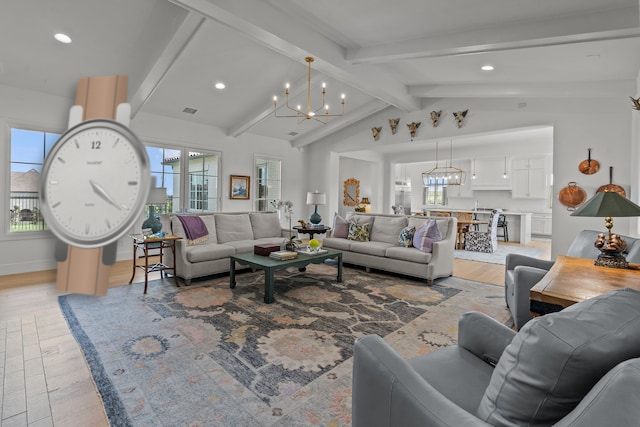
4:21
